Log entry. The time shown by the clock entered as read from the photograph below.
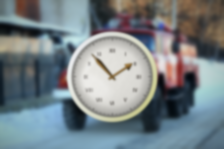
1:53
